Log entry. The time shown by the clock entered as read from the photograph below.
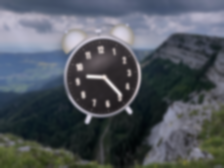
9:24
